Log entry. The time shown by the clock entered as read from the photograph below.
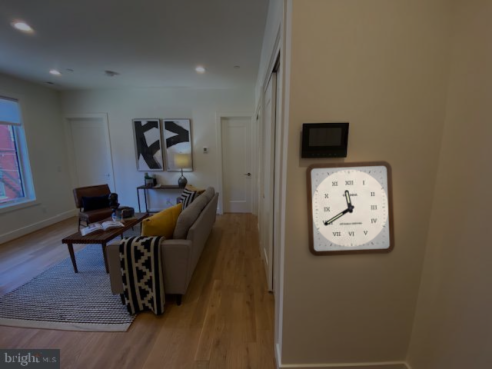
11:40
